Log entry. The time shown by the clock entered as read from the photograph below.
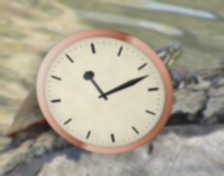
11:12
